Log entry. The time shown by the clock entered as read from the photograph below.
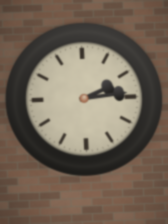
2:14
